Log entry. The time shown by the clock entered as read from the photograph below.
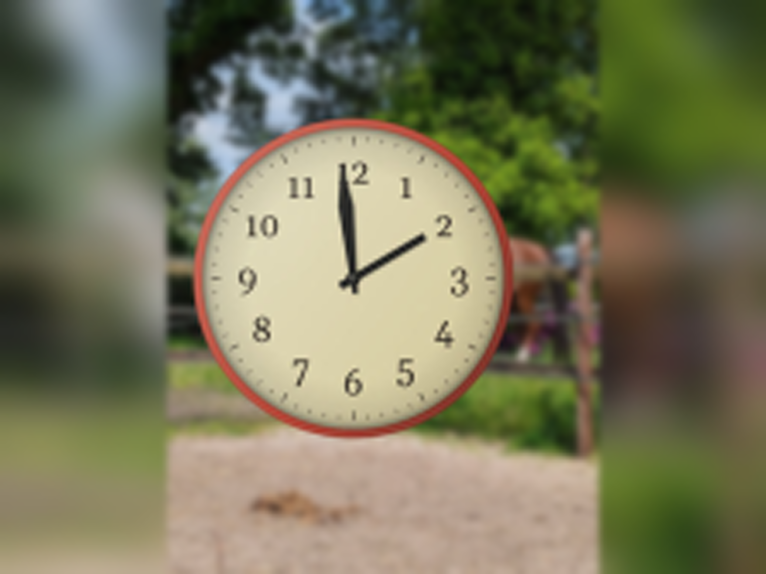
1:59
